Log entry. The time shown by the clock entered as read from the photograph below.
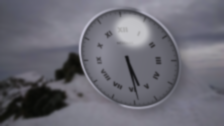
5:29
